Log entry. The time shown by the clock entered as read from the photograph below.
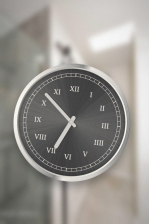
6:52
